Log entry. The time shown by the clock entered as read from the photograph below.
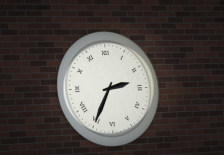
2:35
